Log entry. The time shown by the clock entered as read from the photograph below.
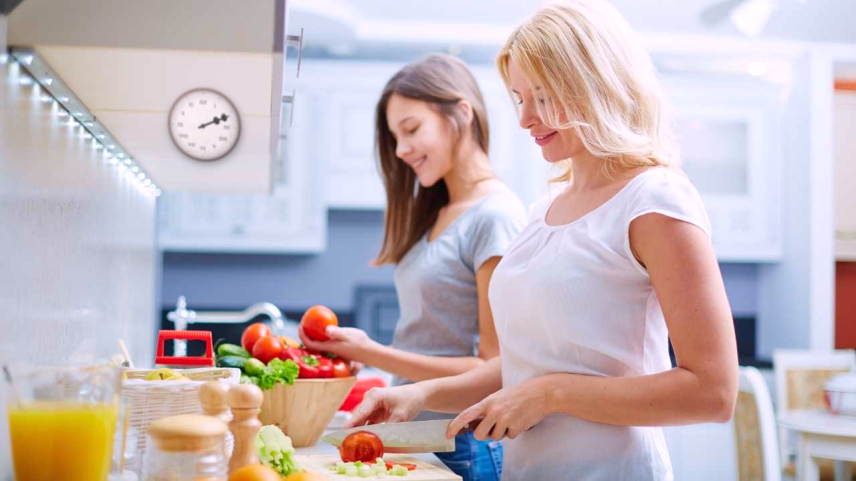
2:11
